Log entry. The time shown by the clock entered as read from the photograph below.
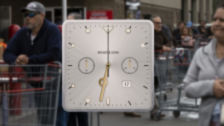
6:32
